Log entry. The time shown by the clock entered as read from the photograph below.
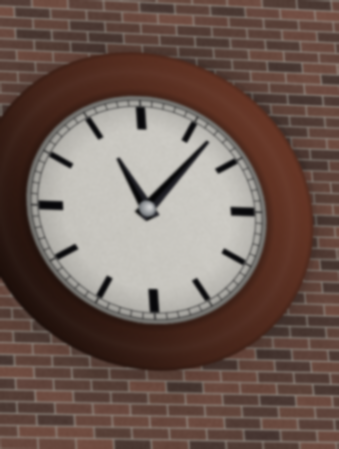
11:07
